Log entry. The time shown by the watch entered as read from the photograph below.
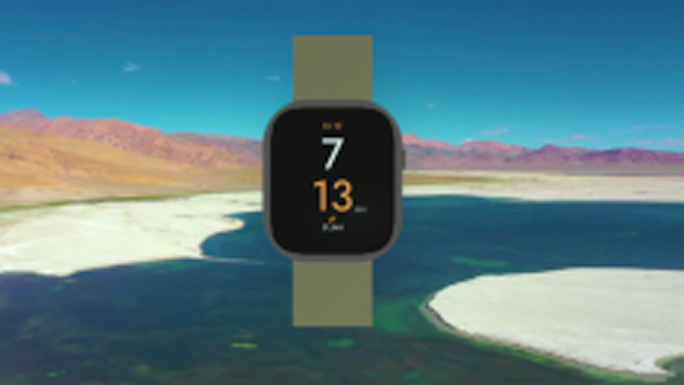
7:13
